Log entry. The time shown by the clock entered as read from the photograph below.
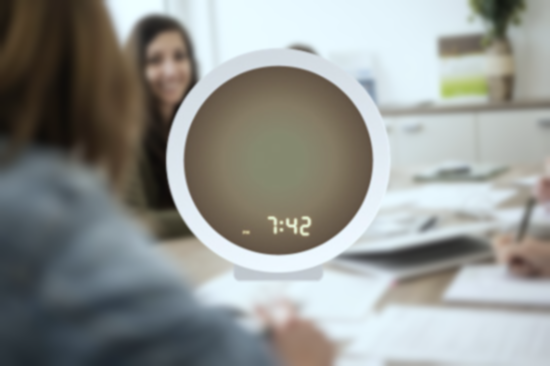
7:42
